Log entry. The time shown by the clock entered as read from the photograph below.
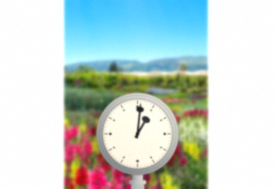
1:01
